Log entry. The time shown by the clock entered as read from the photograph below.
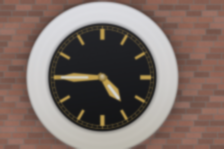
4:45
